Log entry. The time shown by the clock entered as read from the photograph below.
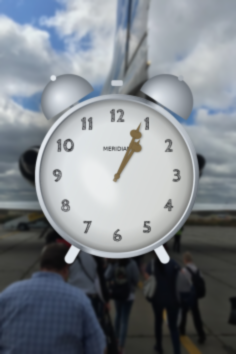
1:04
